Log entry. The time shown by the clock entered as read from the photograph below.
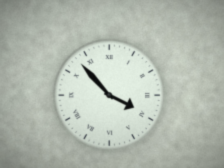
3:53
